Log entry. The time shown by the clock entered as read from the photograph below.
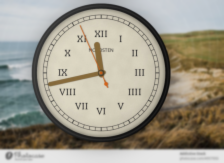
11:42:56
